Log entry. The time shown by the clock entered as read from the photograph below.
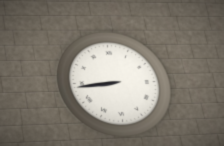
8:44
